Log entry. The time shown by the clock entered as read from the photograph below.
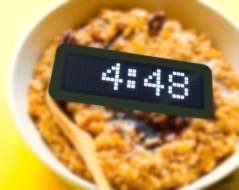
4:48
